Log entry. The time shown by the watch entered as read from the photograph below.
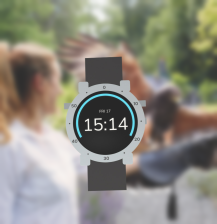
15:14
